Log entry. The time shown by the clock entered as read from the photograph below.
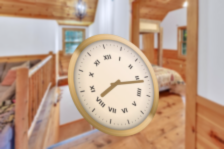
8:16
